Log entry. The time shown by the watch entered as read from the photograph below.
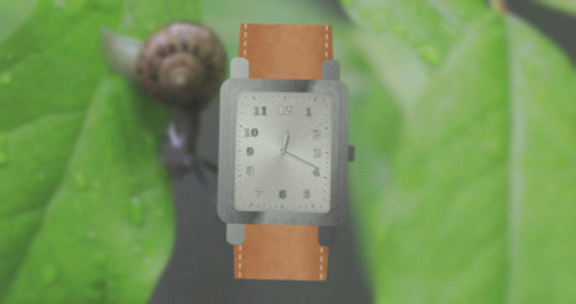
12:19
